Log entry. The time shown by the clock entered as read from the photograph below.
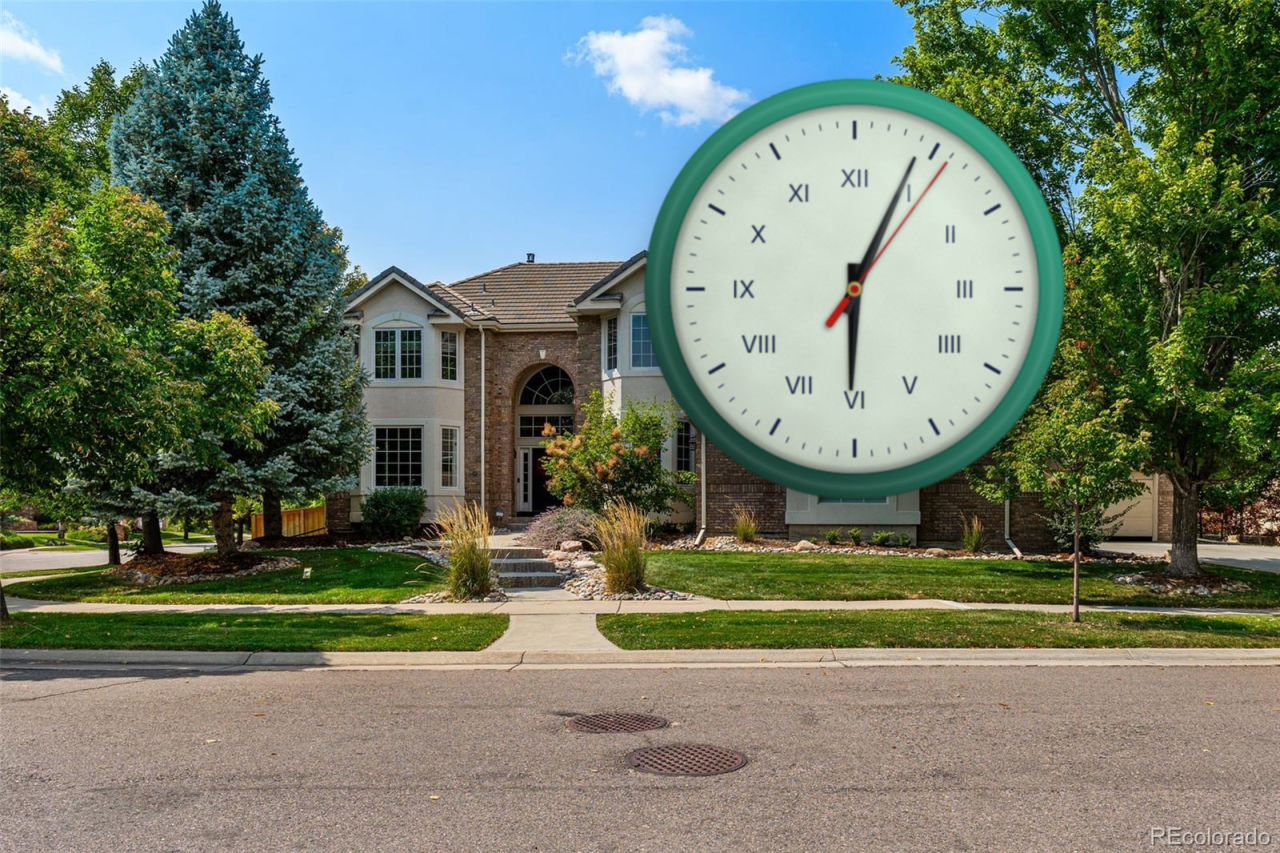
6:04:06
